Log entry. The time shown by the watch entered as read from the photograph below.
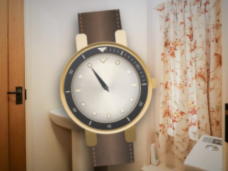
10:55
